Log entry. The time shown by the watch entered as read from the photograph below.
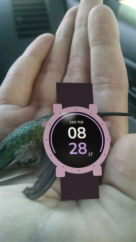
8:28
